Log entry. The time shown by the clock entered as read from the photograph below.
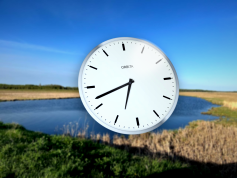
6:42
